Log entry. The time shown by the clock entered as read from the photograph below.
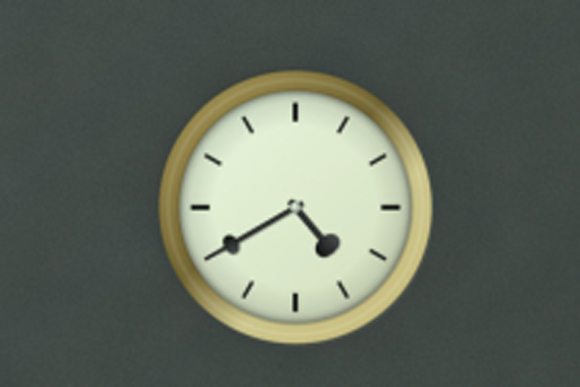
4:40
